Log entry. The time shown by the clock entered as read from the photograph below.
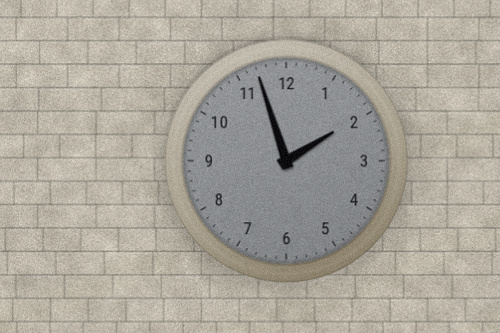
1:57
